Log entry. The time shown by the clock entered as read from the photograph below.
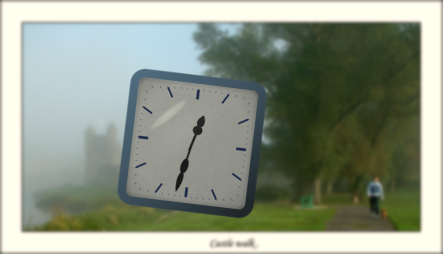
12:32
